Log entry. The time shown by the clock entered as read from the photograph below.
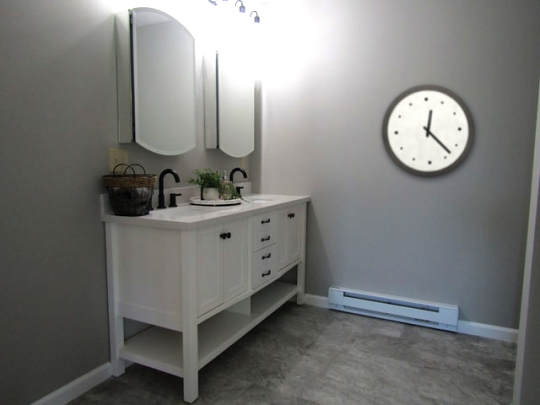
12:23
